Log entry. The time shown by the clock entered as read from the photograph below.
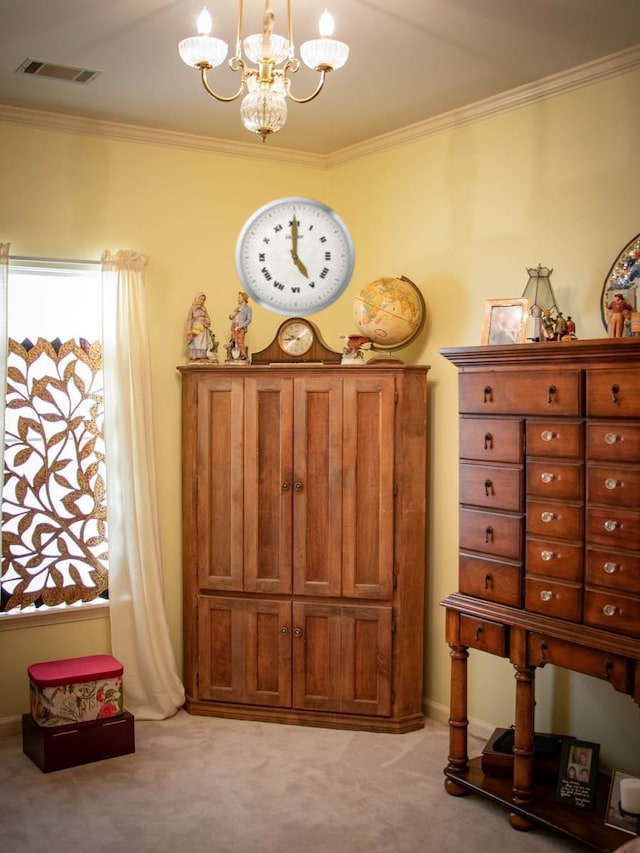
5:00
